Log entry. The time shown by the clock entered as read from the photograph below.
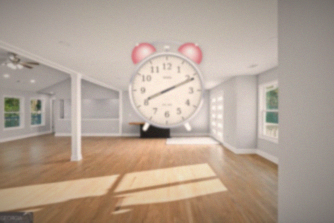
8:11
